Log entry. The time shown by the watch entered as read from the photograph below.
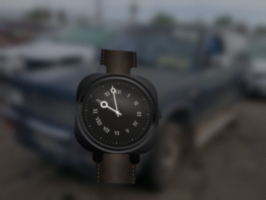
9:58
